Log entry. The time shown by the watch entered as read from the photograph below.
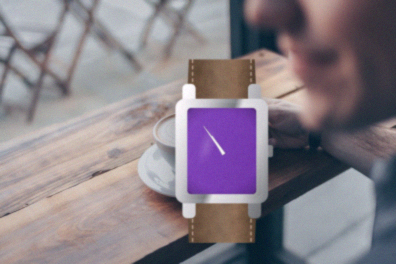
10:54
